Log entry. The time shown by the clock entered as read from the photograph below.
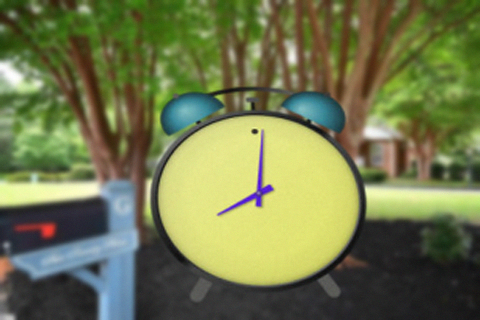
8:01
